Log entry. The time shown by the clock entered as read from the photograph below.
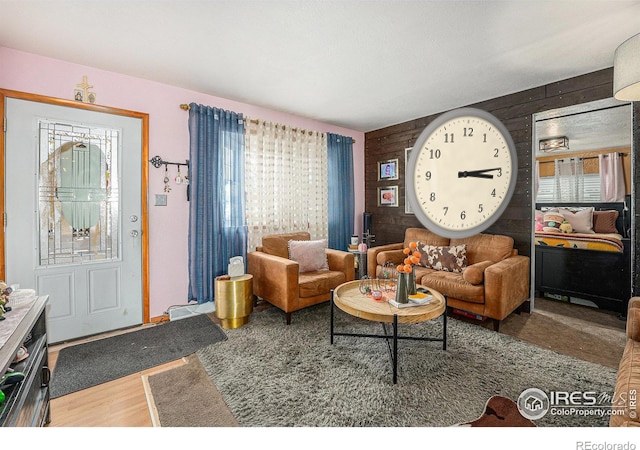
3:14
